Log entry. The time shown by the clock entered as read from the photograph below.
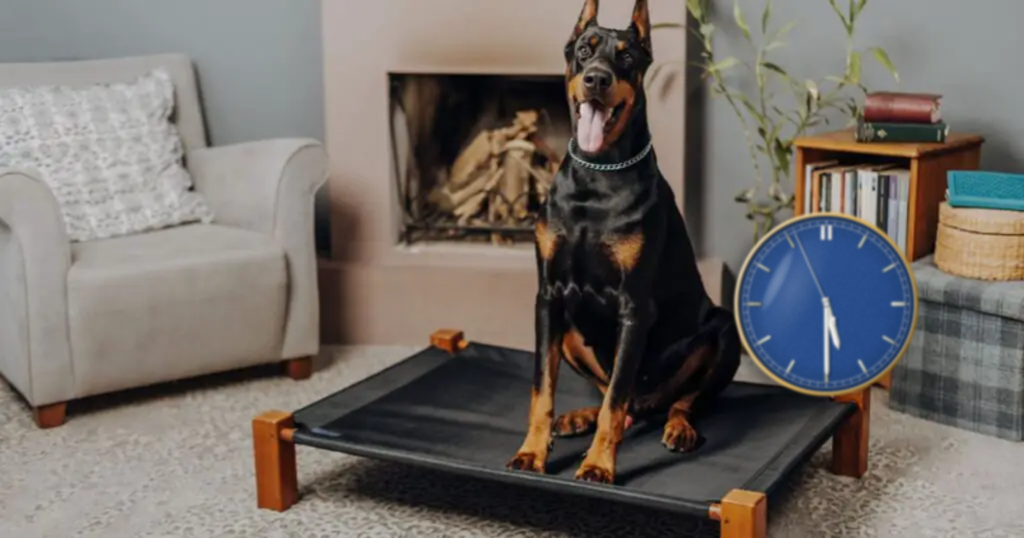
5:29:56
